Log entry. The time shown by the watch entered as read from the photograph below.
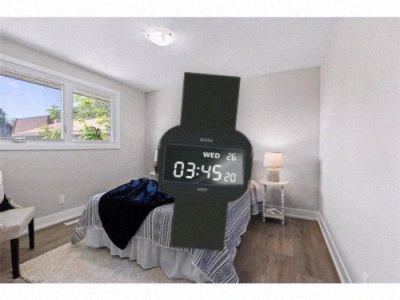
3:45:20
